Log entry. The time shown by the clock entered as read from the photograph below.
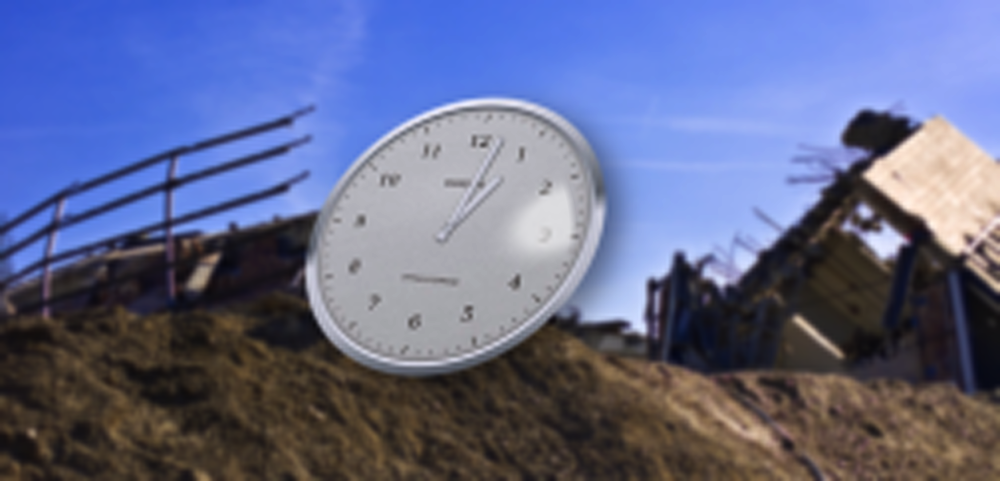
1:02
